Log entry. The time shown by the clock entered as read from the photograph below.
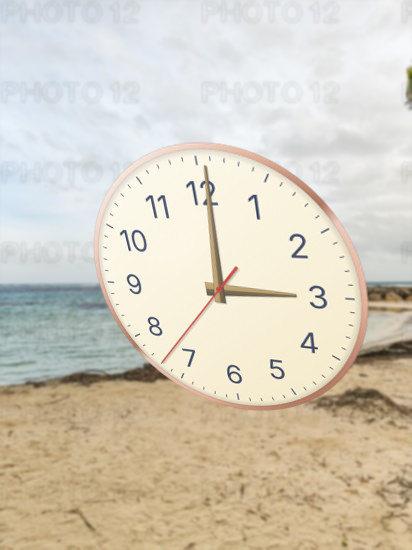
3:00:37
